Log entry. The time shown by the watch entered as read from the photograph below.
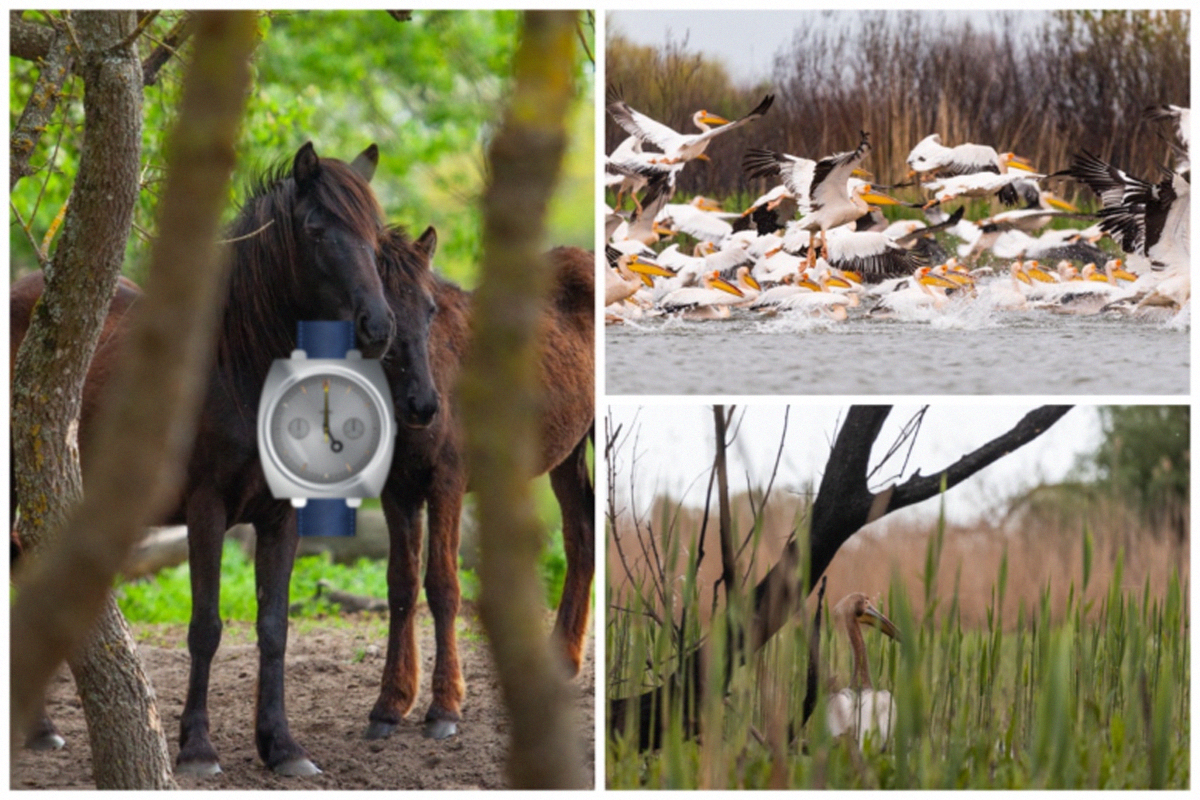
5:00
